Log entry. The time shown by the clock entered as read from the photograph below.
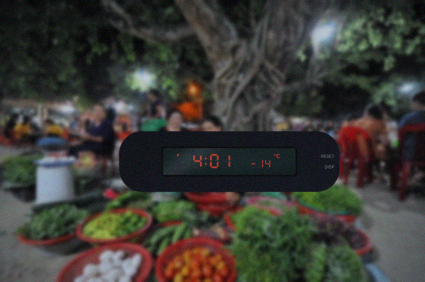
4:01
